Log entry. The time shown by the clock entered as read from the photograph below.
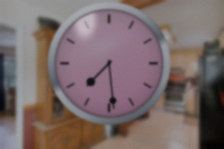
7:29
